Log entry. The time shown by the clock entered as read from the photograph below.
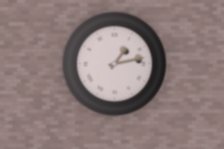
1:13
